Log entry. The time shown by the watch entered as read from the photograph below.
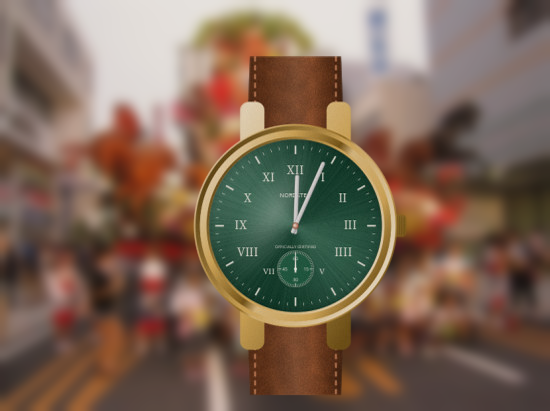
12:04
